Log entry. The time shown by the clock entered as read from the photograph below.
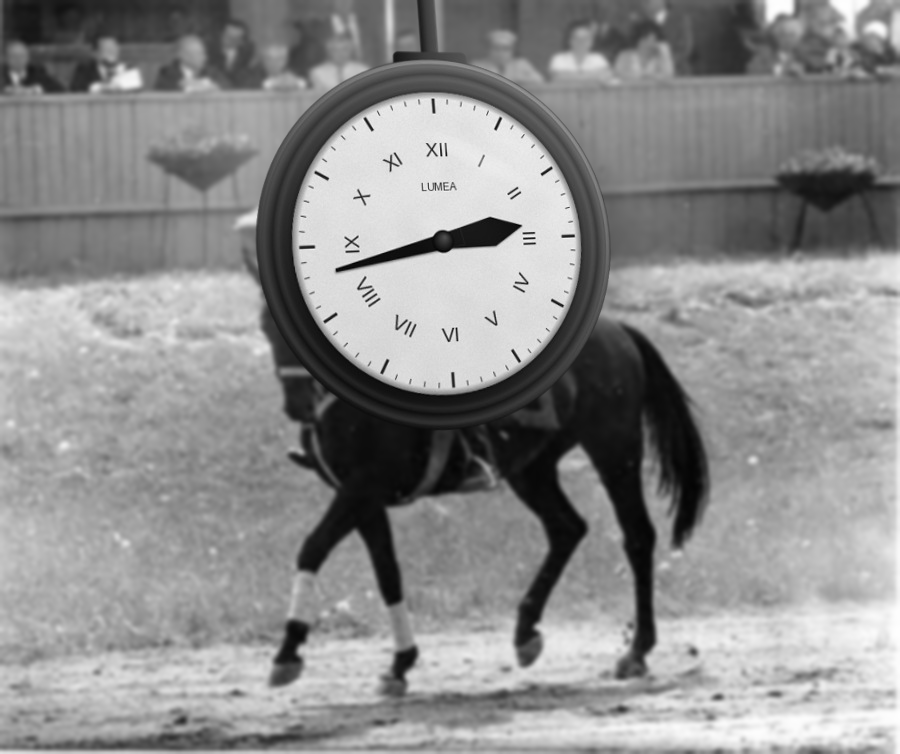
2:43
